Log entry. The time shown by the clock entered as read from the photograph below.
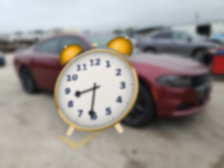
8:31
